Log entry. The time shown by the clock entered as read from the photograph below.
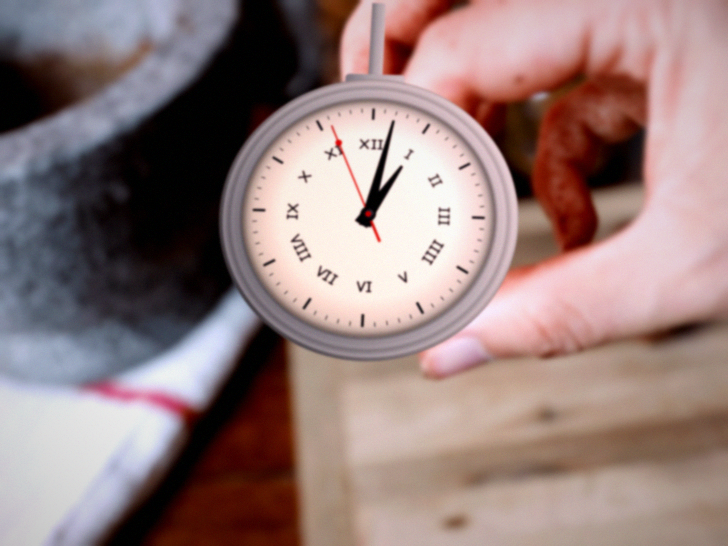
1:01:56
